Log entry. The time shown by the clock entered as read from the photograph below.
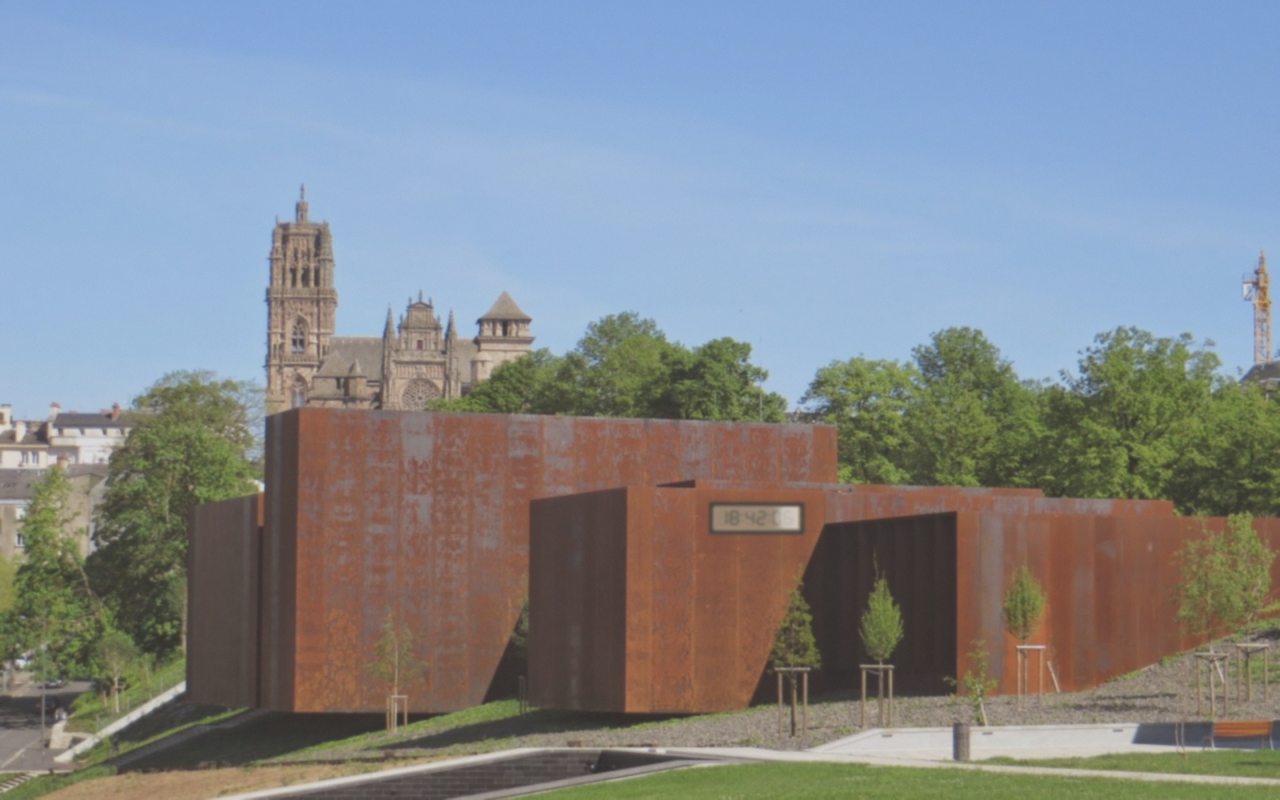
18:42:06
